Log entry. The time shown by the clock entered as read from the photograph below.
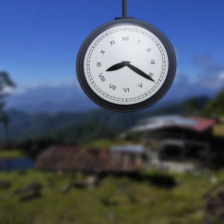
8:21
